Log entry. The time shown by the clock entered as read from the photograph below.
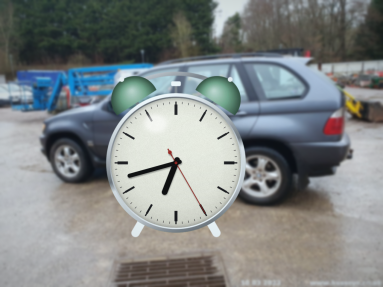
6:42:25
